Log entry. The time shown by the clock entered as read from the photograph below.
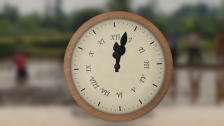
12:03
